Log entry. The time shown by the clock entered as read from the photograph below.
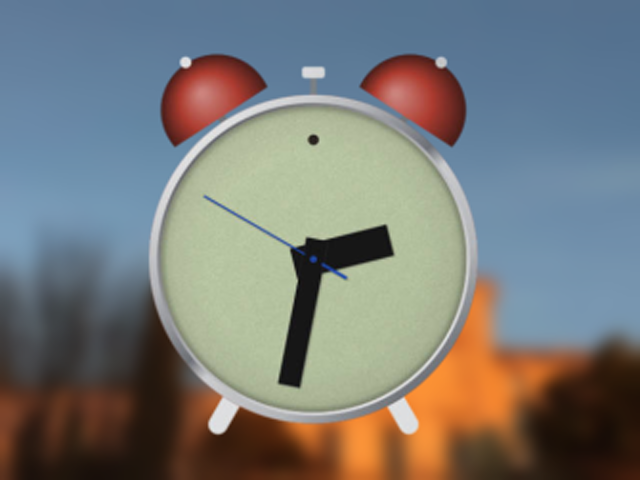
2:31:50
